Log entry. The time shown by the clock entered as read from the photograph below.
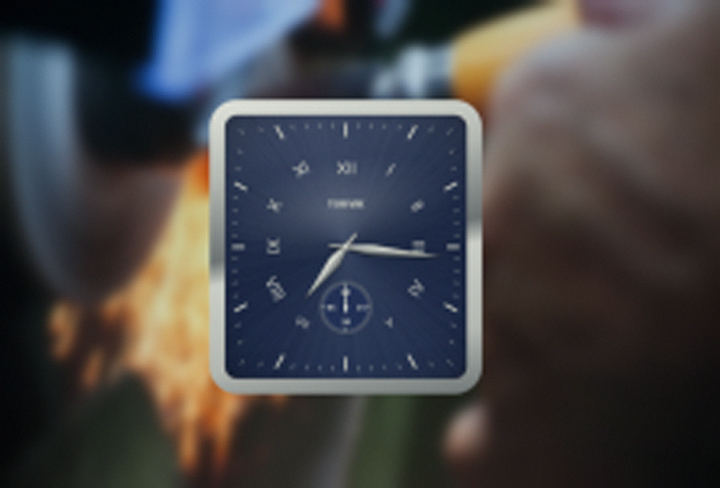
7:16
